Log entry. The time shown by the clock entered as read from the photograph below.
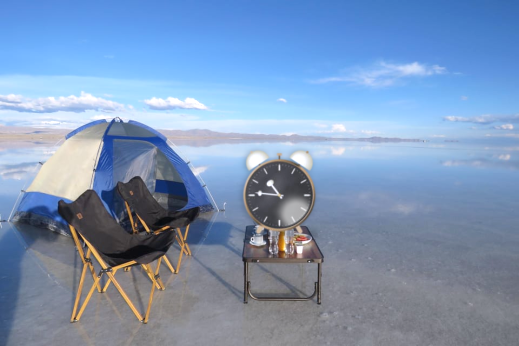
10:46
